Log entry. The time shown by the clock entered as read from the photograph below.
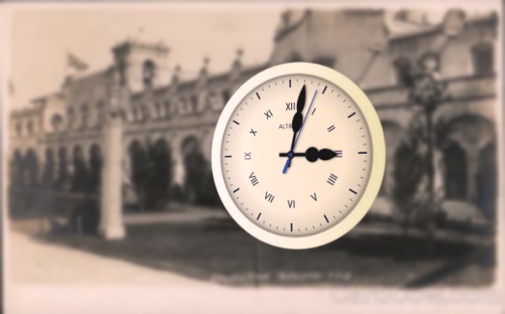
3:02:04
